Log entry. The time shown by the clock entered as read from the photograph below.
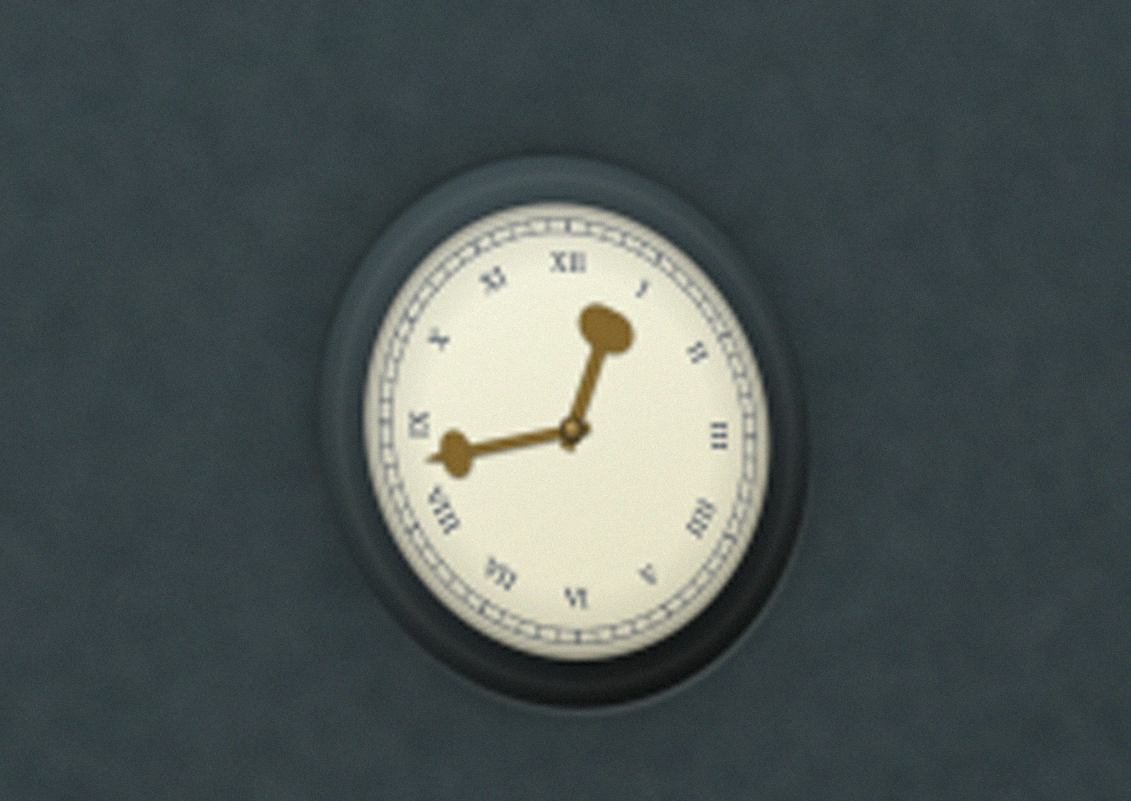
12:43
